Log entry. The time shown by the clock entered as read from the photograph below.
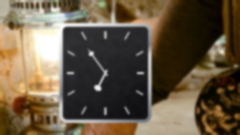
6:54
